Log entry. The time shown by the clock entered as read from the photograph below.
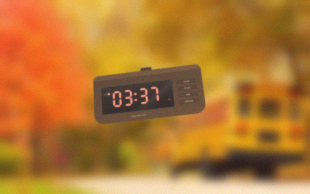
3:37
